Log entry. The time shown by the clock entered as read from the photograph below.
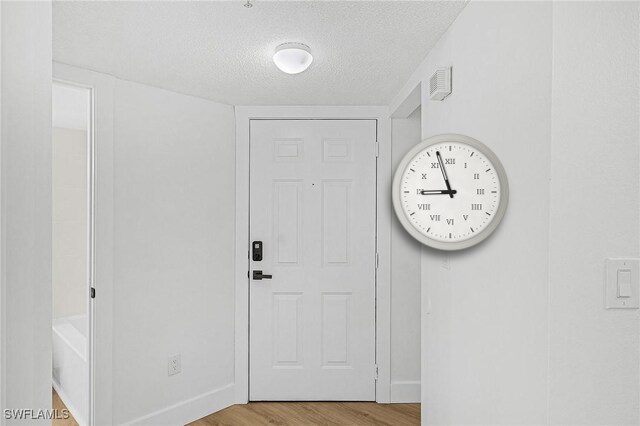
8:57
